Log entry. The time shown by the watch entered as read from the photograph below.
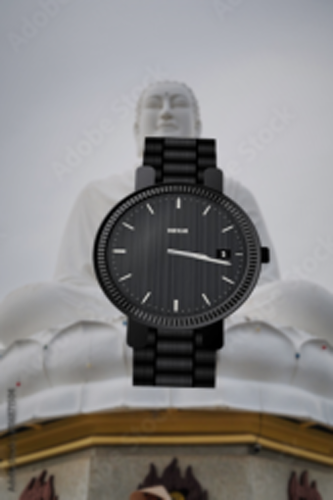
3:17
